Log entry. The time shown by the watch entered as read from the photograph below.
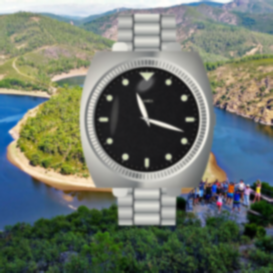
11:18
